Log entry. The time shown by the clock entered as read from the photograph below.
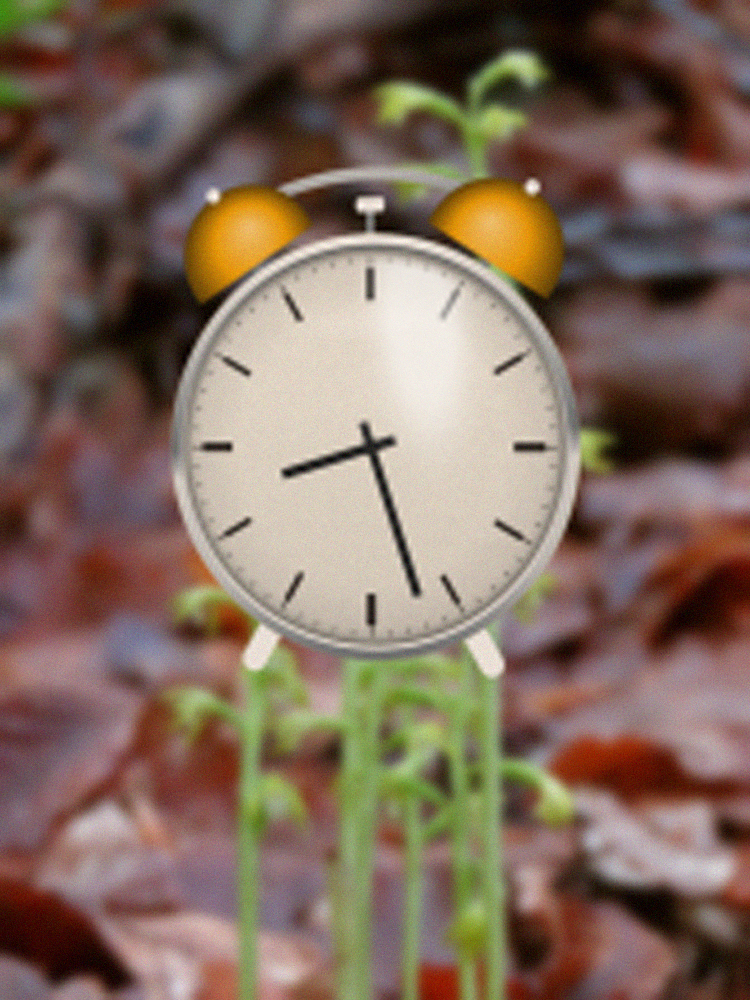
8:27
